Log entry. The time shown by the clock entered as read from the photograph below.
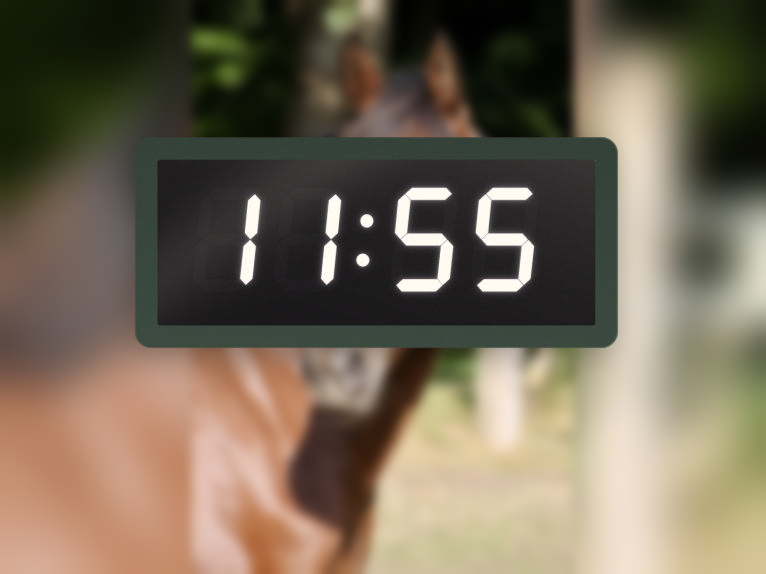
11:55
